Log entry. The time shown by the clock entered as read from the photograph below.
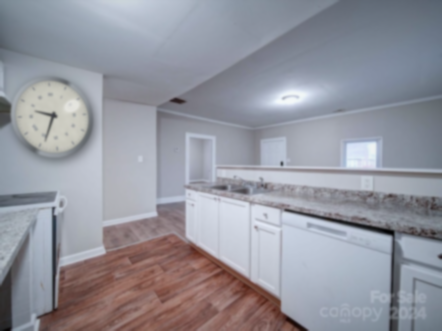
9:34
